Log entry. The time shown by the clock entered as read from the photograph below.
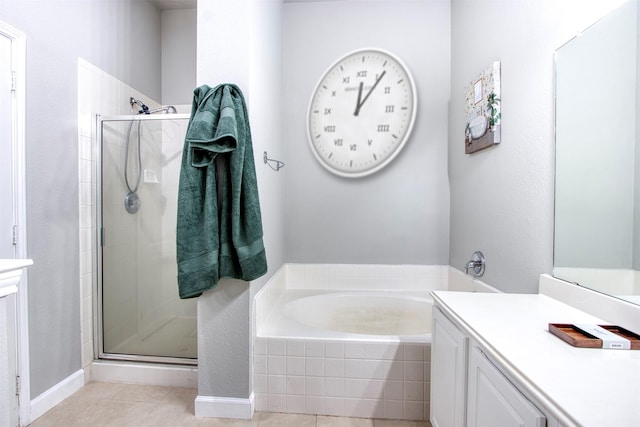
12:06
